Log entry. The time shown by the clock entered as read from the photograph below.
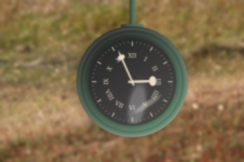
2:56
